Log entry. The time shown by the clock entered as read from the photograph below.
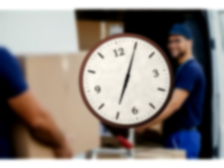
7:05
